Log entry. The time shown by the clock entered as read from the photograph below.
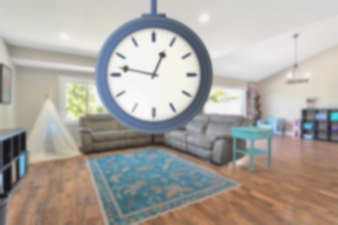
12:47
